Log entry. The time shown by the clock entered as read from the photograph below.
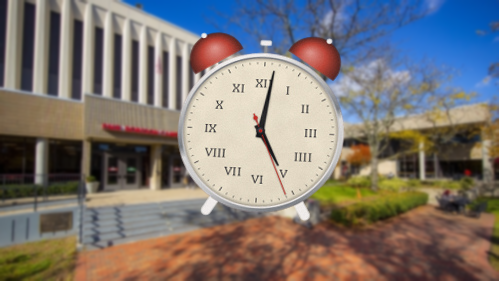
5:01:26
